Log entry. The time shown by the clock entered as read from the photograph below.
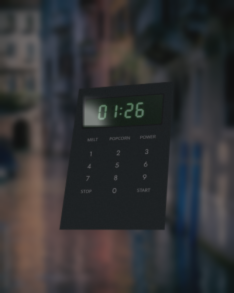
1:26
